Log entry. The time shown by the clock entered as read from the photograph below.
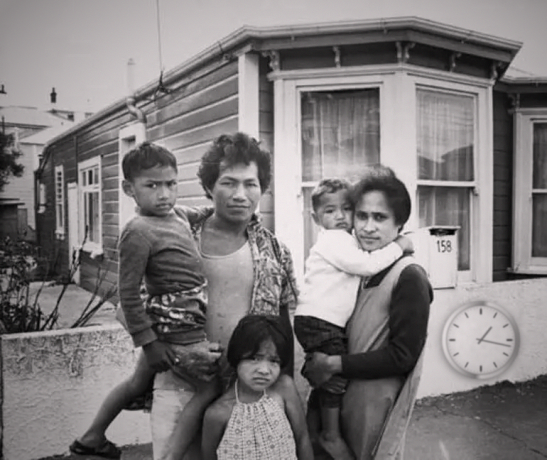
1:17
